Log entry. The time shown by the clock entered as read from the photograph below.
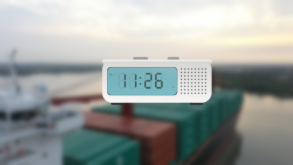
11:26
